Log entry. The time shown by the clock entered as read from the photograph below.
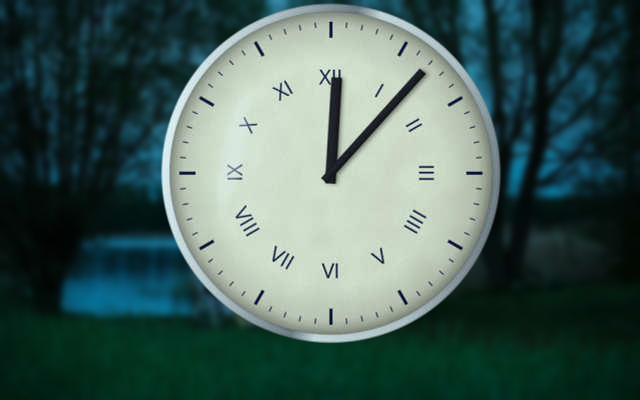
12:07
